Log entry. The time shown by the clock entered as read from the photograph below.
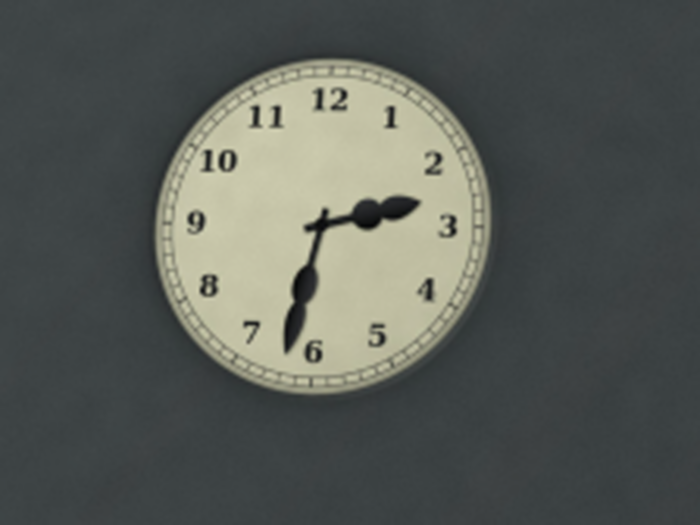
2:32
